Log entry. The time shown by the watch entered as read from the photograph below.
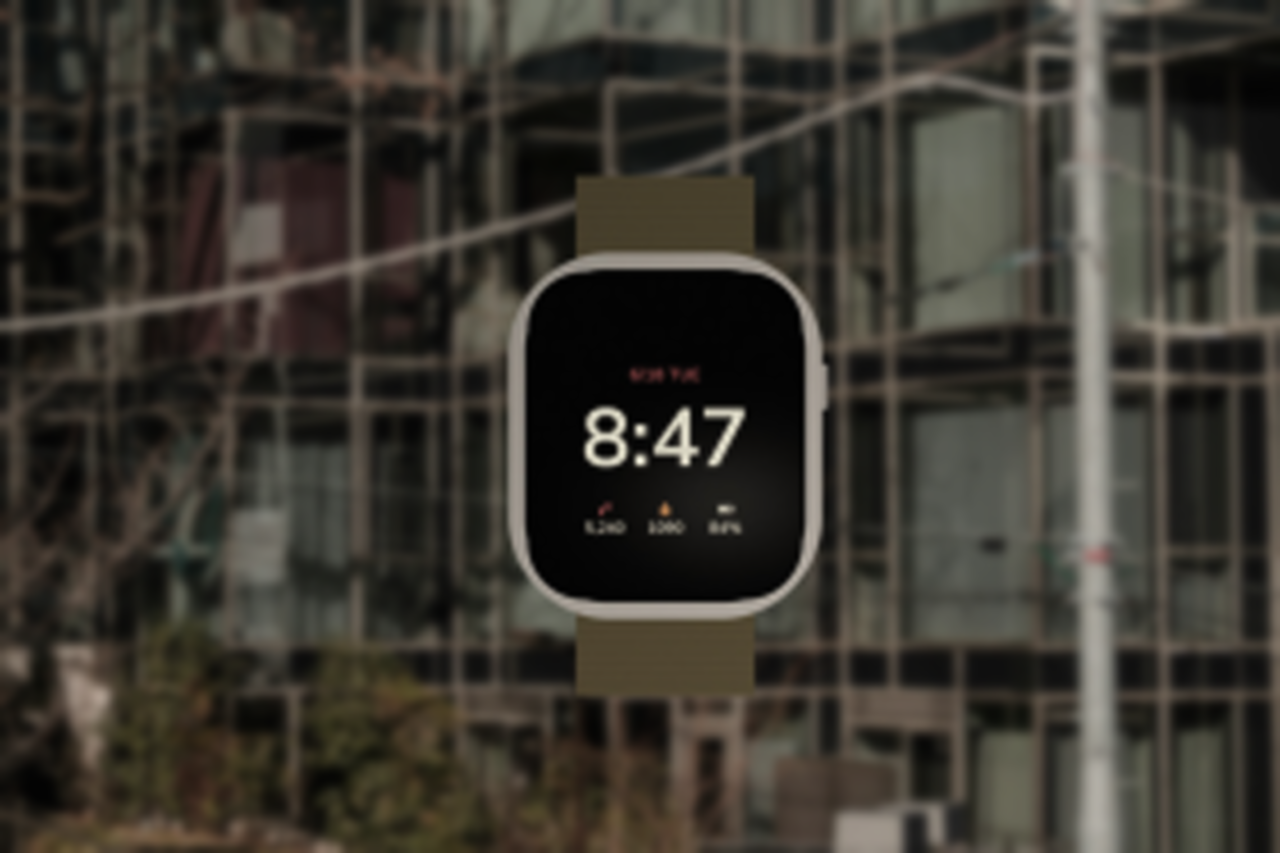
8:47
